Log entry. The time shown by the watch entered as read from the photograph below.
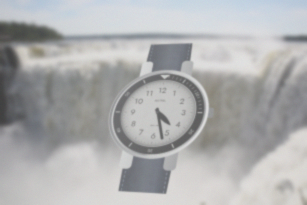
4:27
